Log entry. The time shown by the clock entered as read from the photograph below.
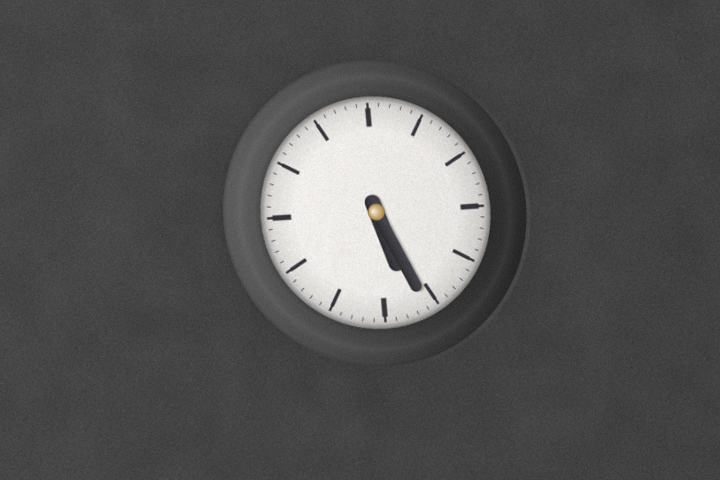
5:26
